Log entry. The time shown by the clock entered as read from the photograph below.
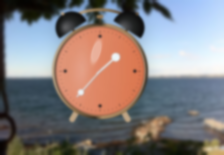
1:37
